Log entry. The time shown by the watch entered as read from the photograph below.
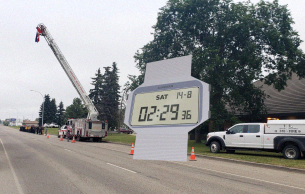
2:29:36
